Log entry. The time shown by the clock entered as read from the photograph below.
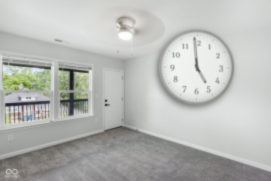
4:59
